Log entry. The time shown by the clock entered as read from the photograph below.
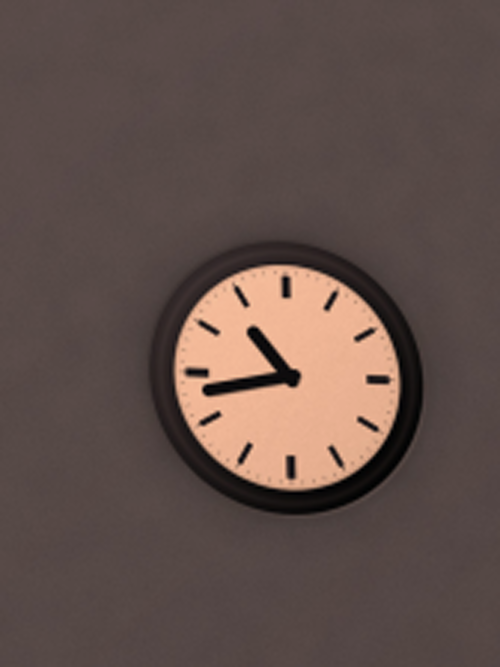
10:43
